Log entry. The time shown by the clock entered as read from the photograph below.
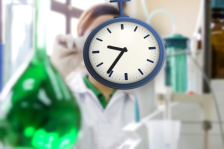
9:36
